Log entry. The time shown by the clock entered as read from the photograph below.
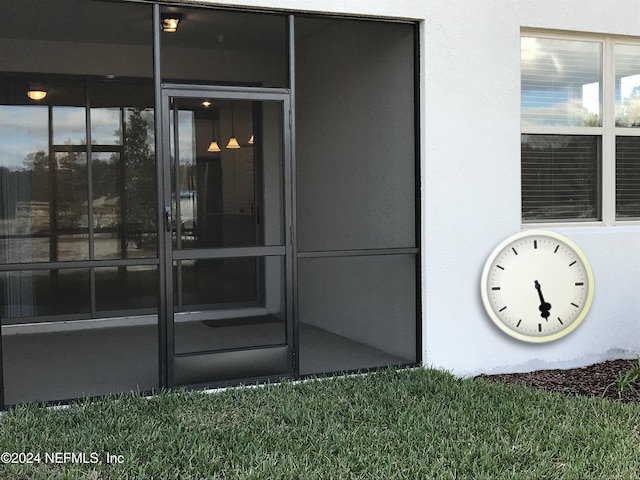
5:28
